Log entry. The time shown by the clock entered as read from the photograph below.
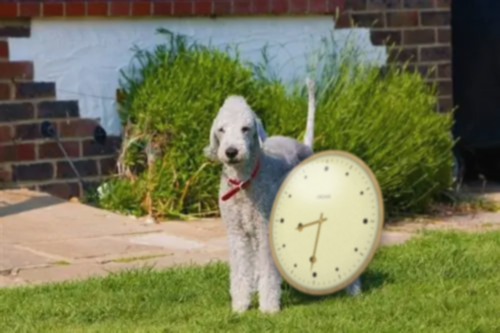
8:31
